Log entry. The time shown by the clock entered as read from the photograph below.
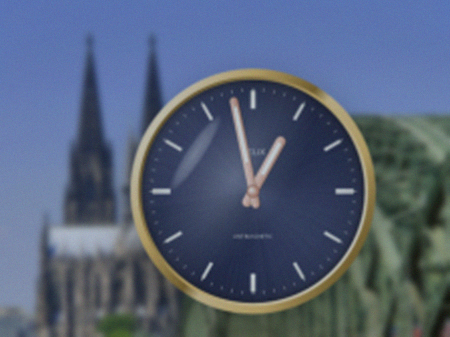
12:58
